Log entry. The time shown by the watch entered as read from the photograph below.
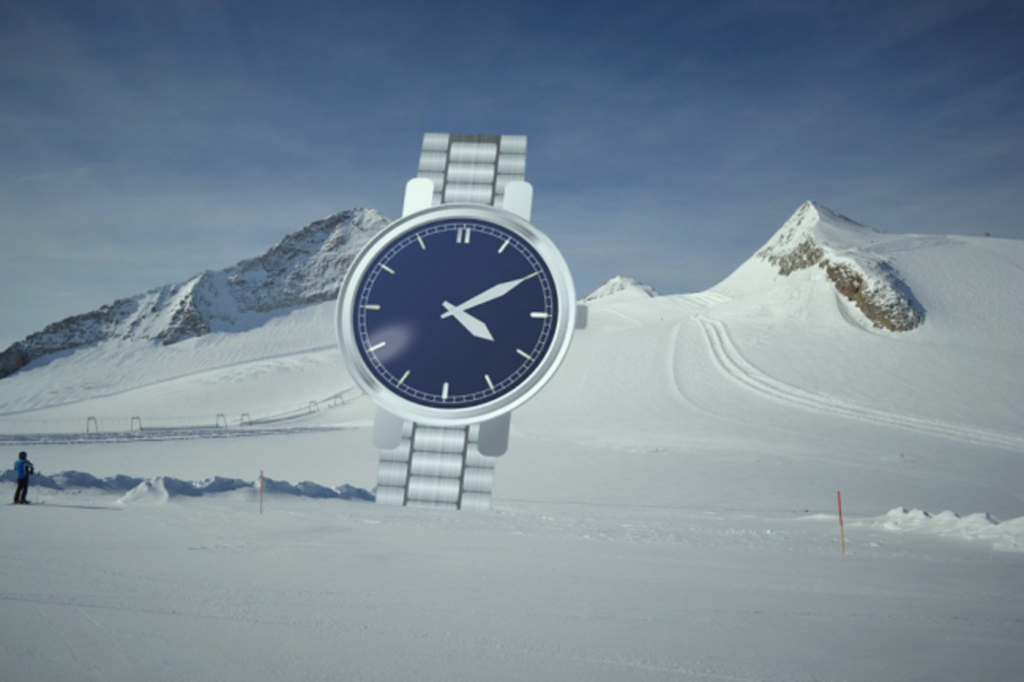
4:10
